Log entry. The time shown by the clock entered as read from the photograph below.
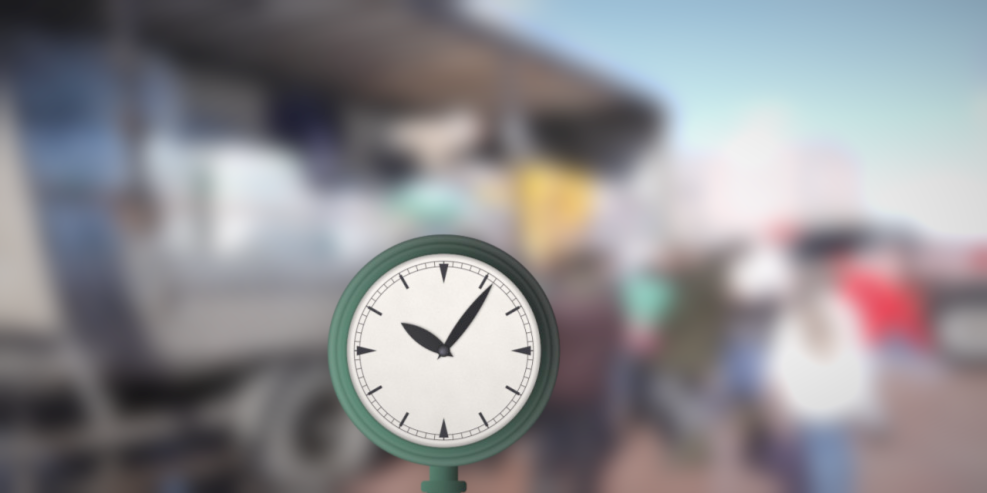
10:06
